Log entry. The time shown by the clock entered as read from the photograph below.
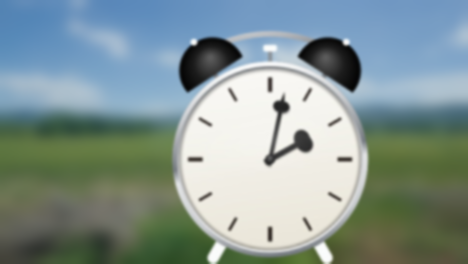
2:02
